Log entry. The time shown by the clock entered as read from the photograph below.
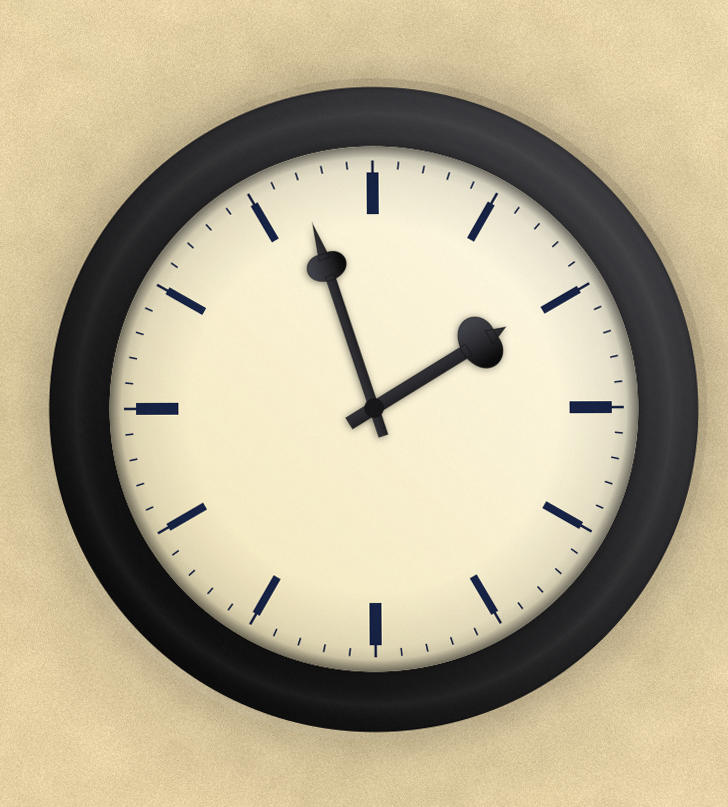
1:57
